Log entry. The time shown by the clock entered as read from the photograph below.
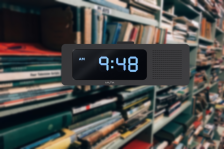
9:48
